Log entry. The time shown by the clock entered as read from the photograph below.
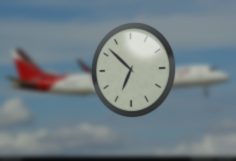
6:52
